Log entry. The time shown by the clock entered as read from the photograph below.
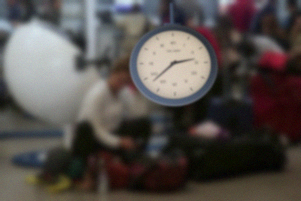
2:38
